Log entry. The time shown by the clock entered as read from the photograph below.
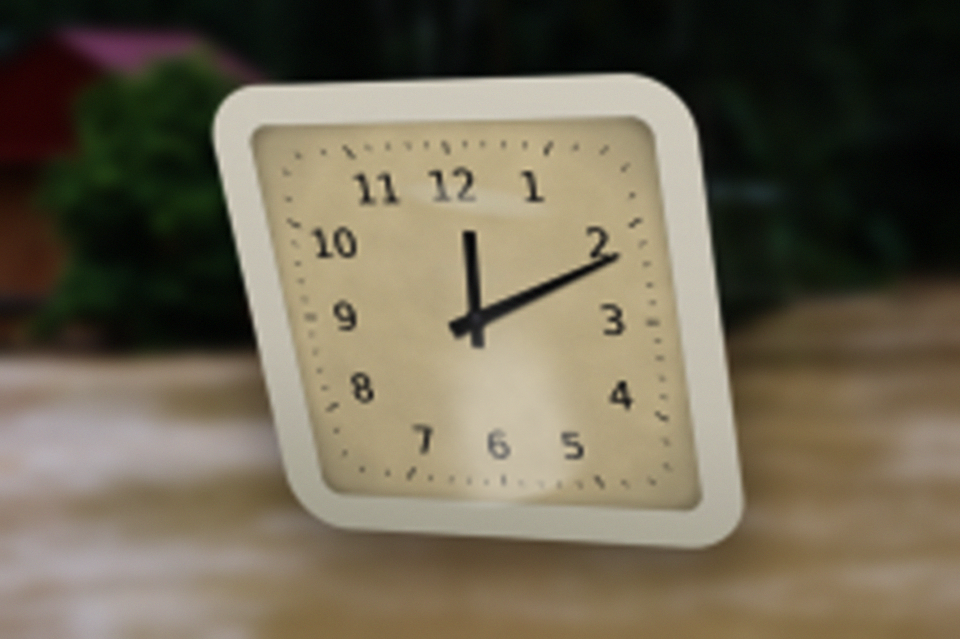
12:11
